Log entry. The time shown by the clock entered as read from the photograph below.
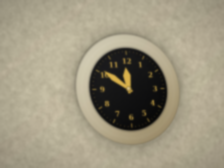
11:51
